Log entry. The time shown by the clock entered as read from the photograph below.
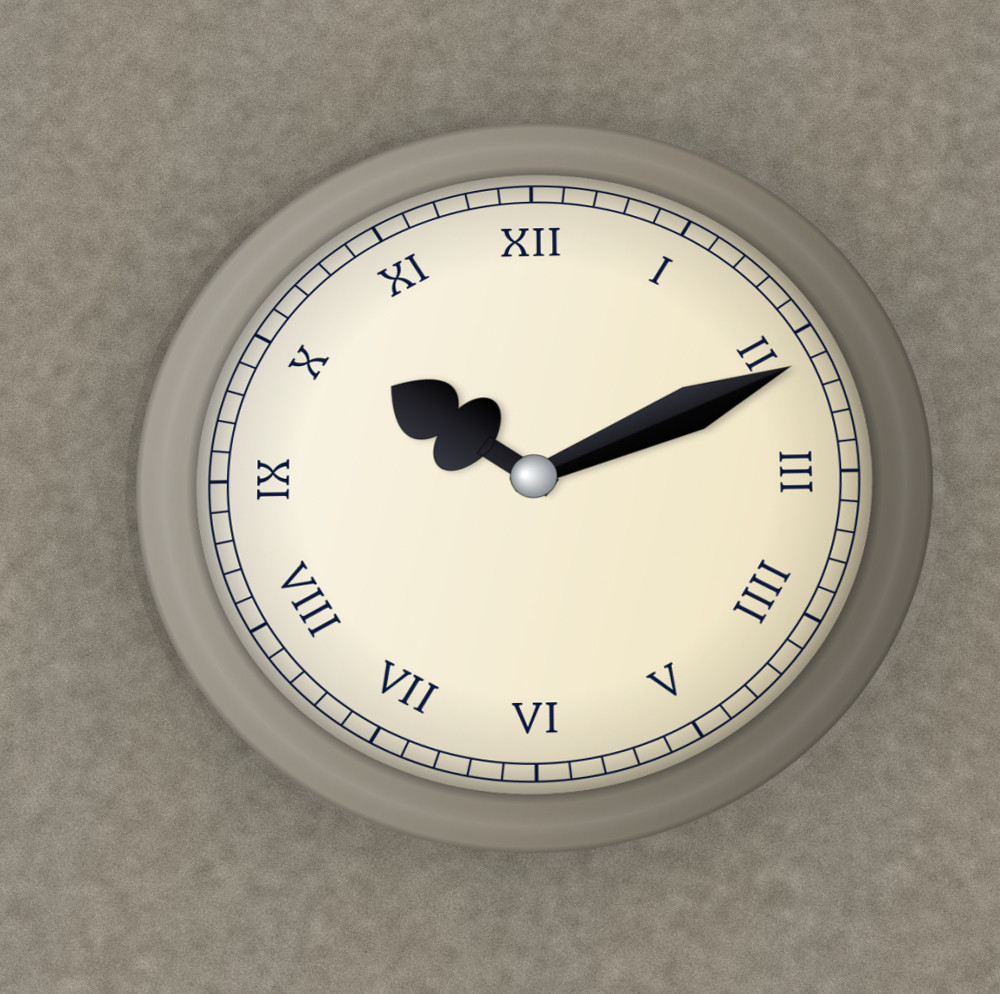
10:11
